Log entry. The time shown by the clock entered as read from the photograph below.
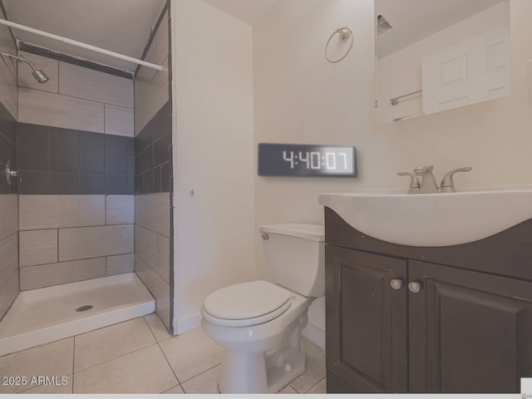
4:40:07
